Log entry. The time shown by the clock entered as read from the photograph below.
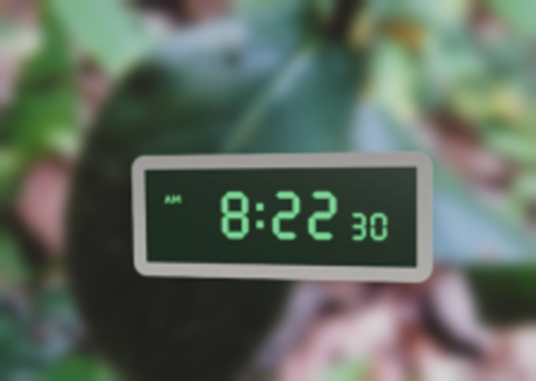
8:22:30
